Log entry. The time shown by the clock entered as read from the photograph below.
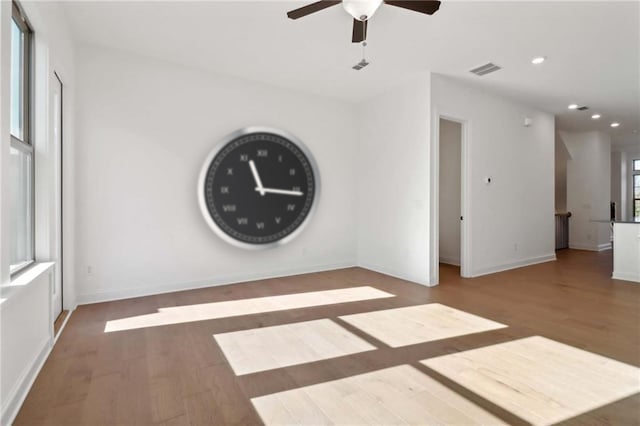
11:16
